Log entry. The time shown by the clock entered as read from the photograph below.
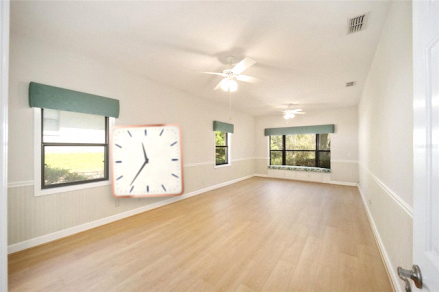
11:36
